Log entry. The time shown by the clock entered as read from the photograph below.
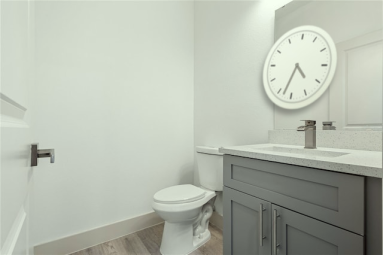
4:33
